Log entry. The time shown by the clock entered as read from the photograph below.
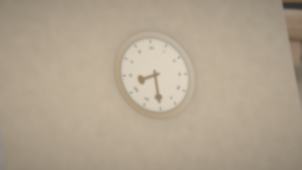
8:30
